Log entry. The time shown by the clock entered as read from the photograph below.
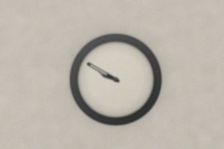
9:50
